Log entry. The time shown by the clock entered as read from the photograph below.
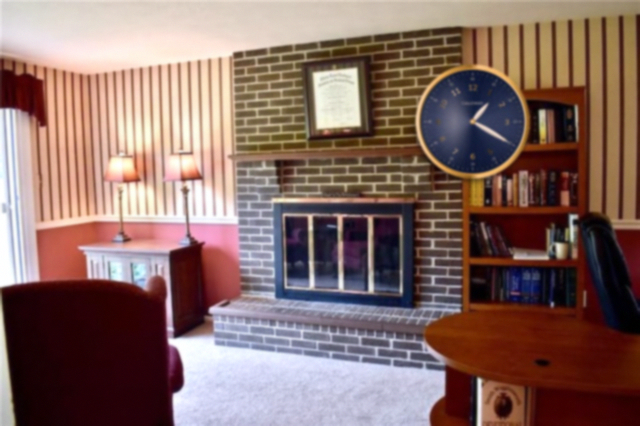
1:20
